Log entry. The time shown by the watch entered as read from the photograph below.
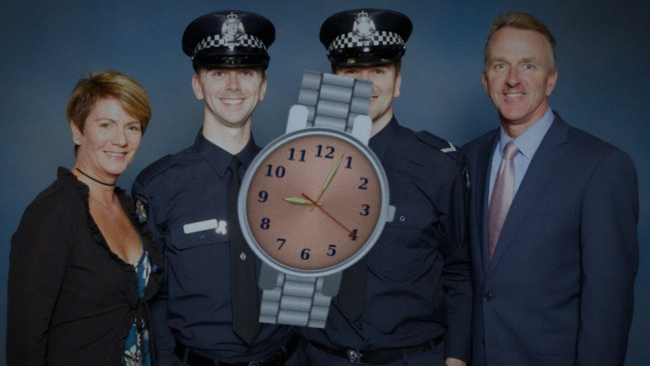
9:03:20
